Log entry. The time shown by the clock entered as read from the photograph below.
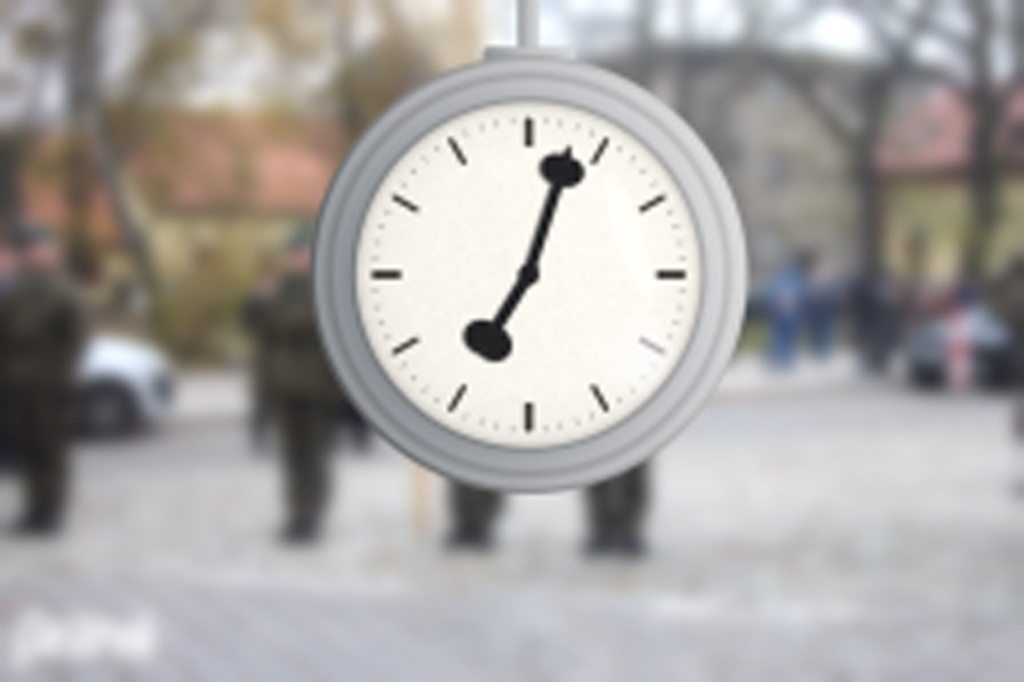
7:03
